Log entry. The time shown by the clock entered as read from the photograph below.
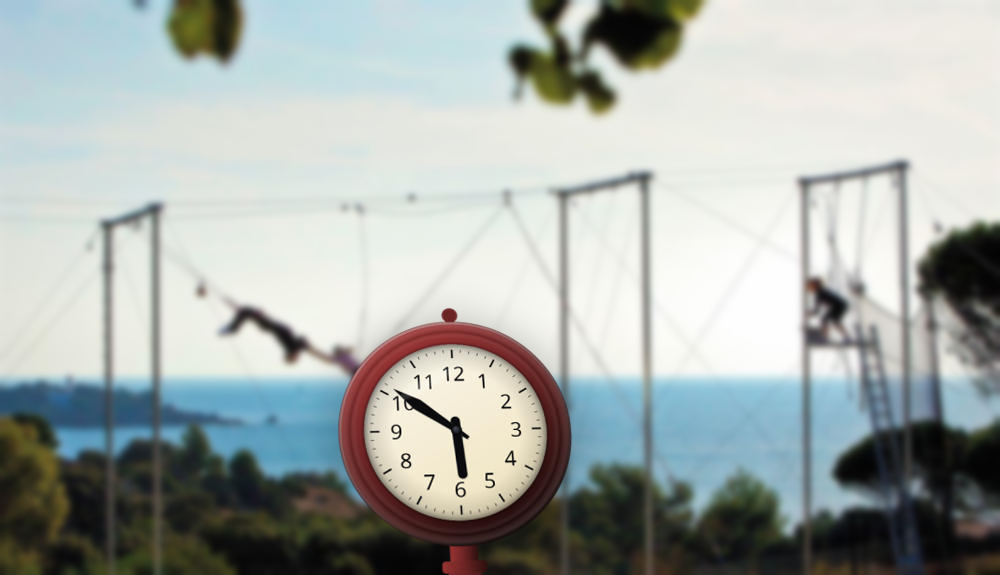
5:51
